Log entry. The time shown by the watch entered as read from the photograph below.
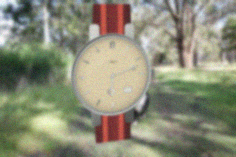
6:12
